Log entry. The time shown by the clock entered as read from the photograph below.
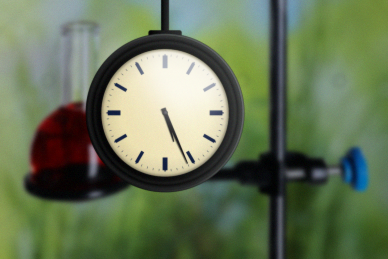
5:26
